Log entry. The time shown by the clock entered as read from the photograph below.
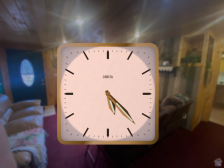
5:23
